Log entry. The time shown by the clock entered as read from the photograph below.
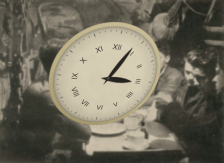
3:04
